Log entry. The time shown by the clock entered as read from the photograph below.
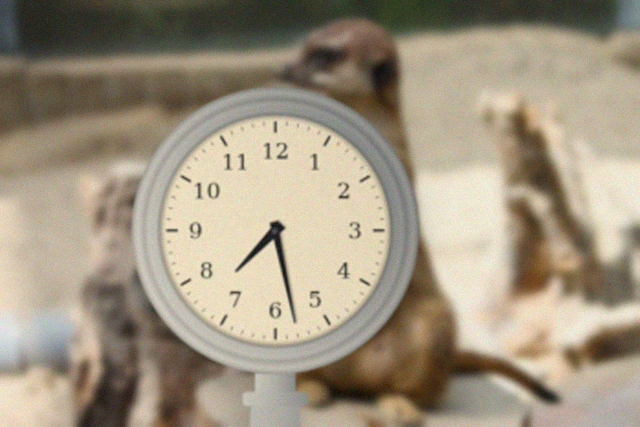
7:28
